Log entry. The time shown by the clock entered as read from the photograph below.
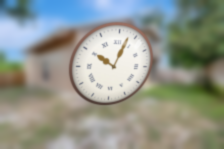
10:03
